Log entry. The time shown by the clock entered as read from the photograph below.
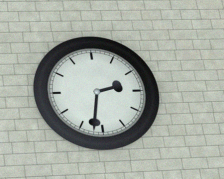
2:32
